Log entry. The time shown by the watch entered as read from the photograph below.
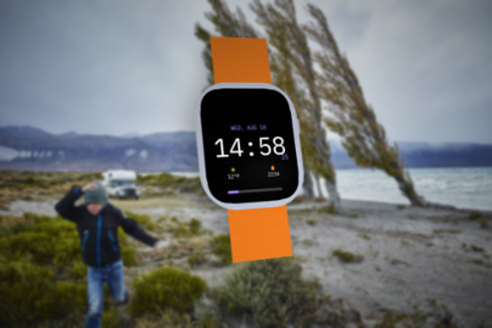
14:58
